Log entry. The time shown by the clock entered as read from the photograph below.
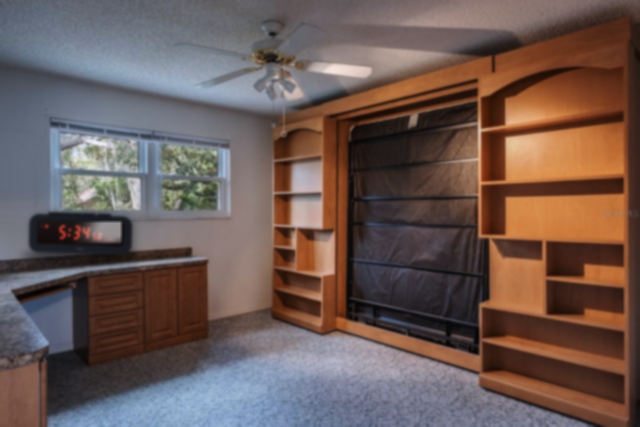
5:34
